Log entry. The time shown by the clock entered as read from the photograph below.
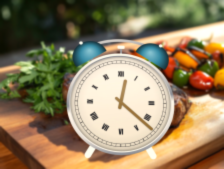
12:22
